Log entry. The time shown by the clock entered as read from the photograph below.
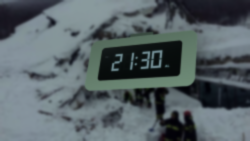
21:30
